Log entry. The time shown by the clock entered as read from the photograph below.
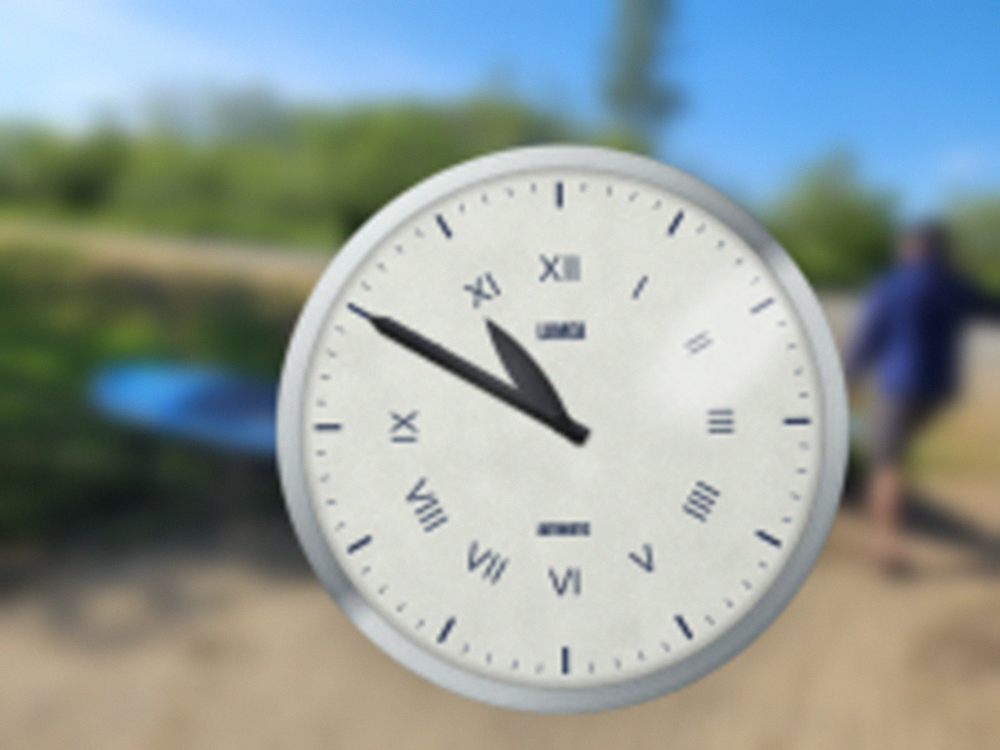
10:50
